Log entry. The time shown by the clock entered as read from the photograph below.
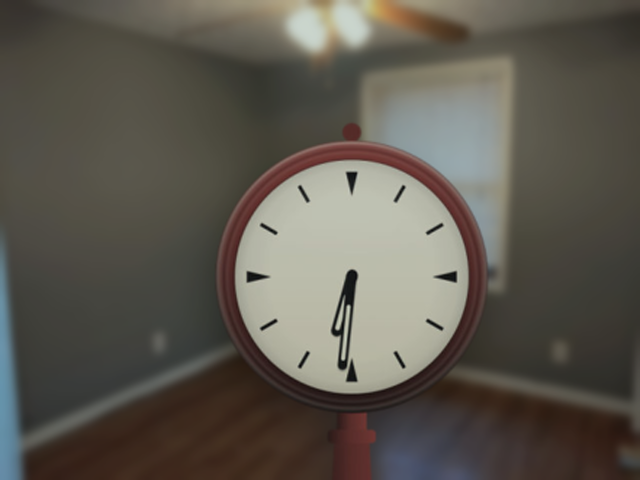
6:31
